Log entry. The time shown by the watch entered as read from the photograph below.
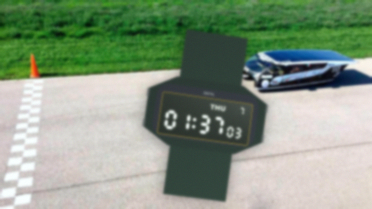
1:37
